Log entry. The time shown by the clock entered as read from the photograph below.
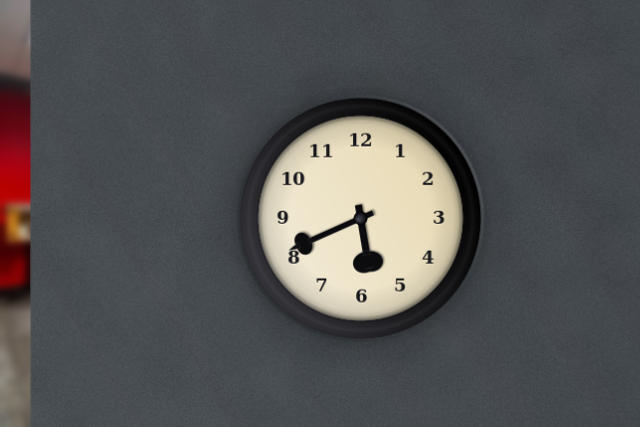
5:41
